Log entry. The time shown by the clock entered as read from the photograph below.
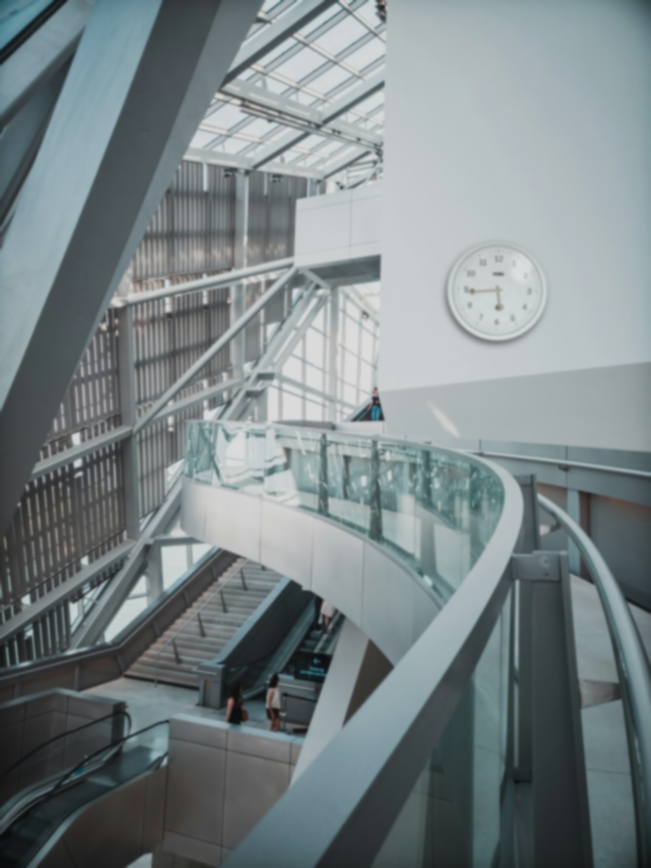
5:44
